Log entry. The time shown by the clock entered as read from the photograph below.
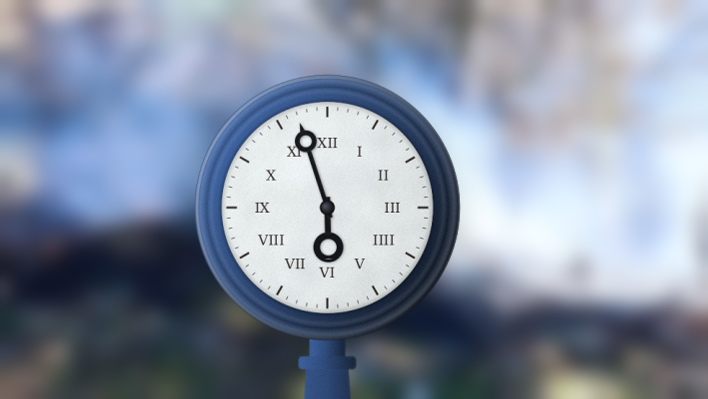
5:57
